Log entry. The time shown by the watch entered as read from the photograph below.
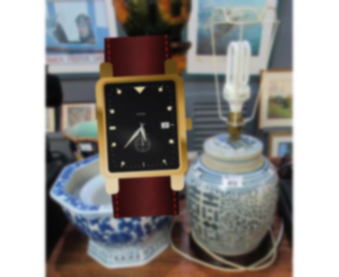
5:37
